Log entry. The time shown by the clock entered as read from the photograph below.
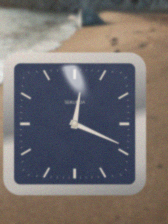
12:19
